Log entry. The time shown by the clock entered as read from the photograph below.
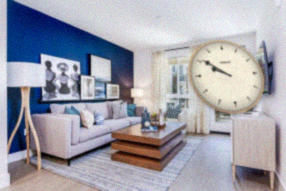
9:51
